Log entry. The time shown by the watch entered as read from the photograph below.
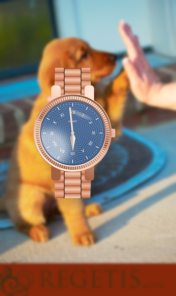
5:59
